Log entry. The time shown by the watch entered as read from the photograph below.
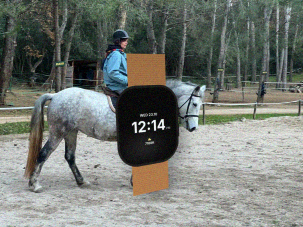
12:14
